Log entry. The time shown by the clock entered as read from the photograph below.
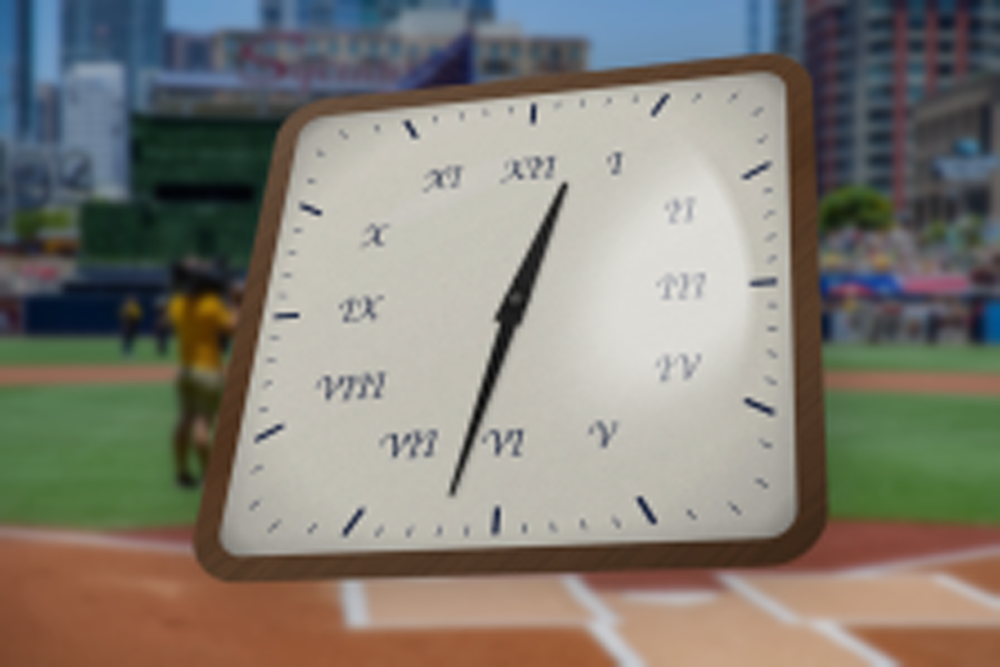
12:32
